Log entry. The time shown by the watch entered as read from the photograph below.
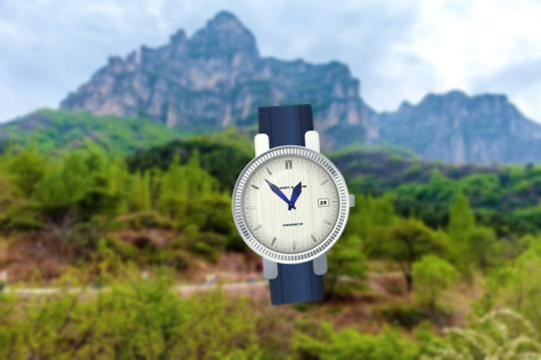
12:53
